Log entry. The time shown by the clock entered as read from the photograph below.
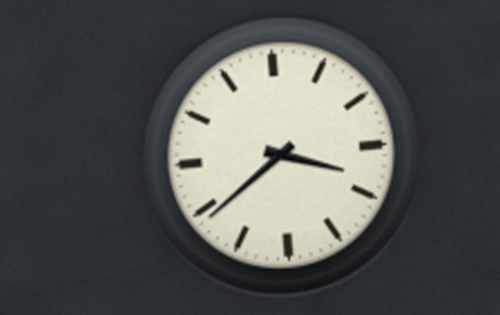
3:39
